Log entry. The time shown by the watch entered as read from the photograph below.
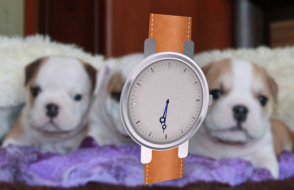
6:31
